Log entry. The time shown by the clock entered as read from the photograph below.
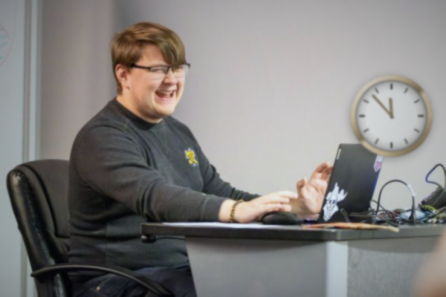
11:53
